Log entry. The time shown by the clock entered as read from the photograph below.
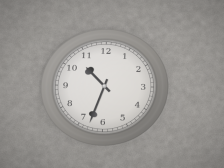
10:33
